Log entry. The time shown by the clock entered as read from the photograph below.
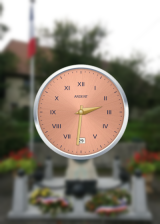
2:31
